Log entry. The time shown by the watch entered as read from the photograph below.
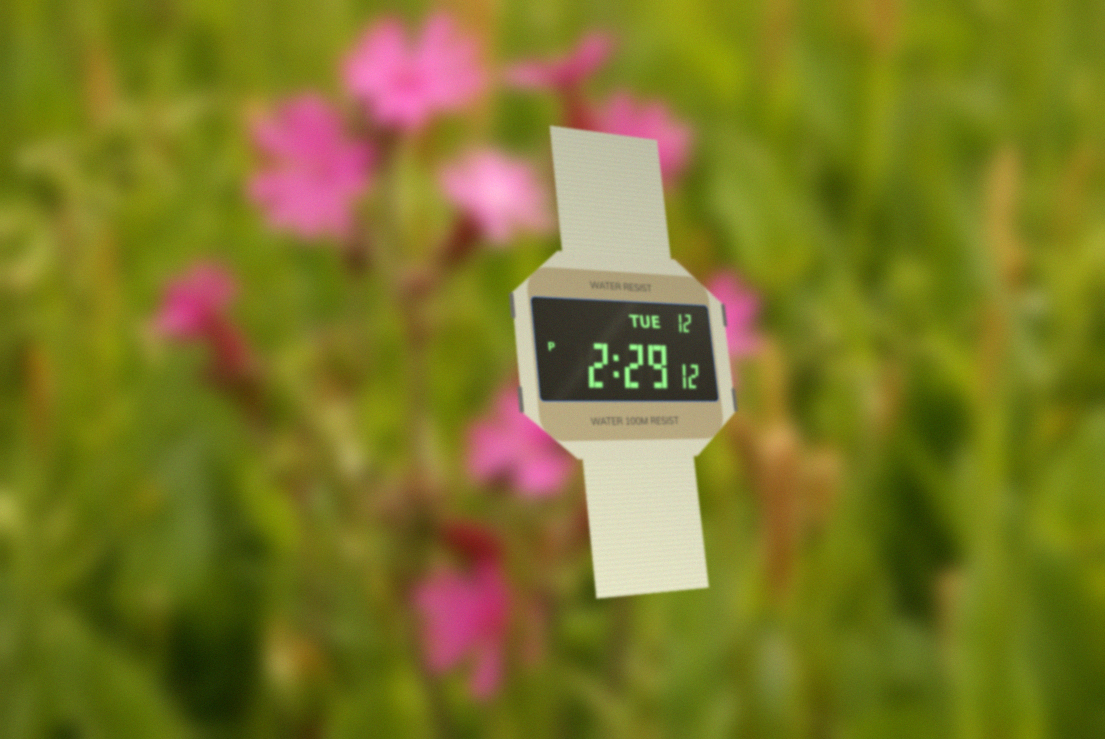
2:29:12
